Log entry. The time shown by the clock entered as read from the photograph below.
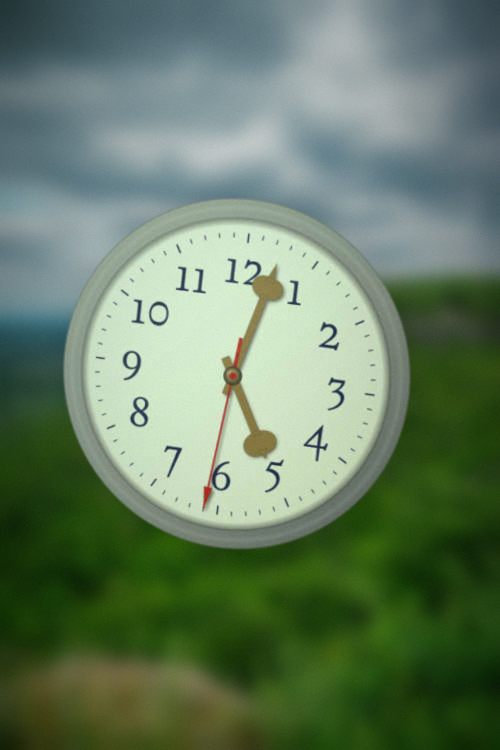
5:02:31
